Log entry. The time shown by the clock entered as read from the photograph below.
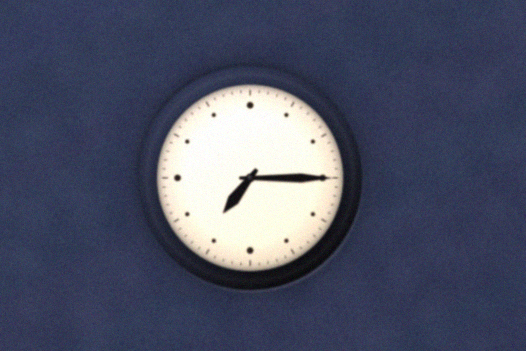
7:15
